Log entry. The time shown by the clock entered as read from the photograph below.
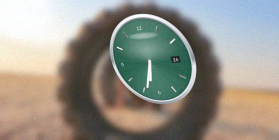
6:34
